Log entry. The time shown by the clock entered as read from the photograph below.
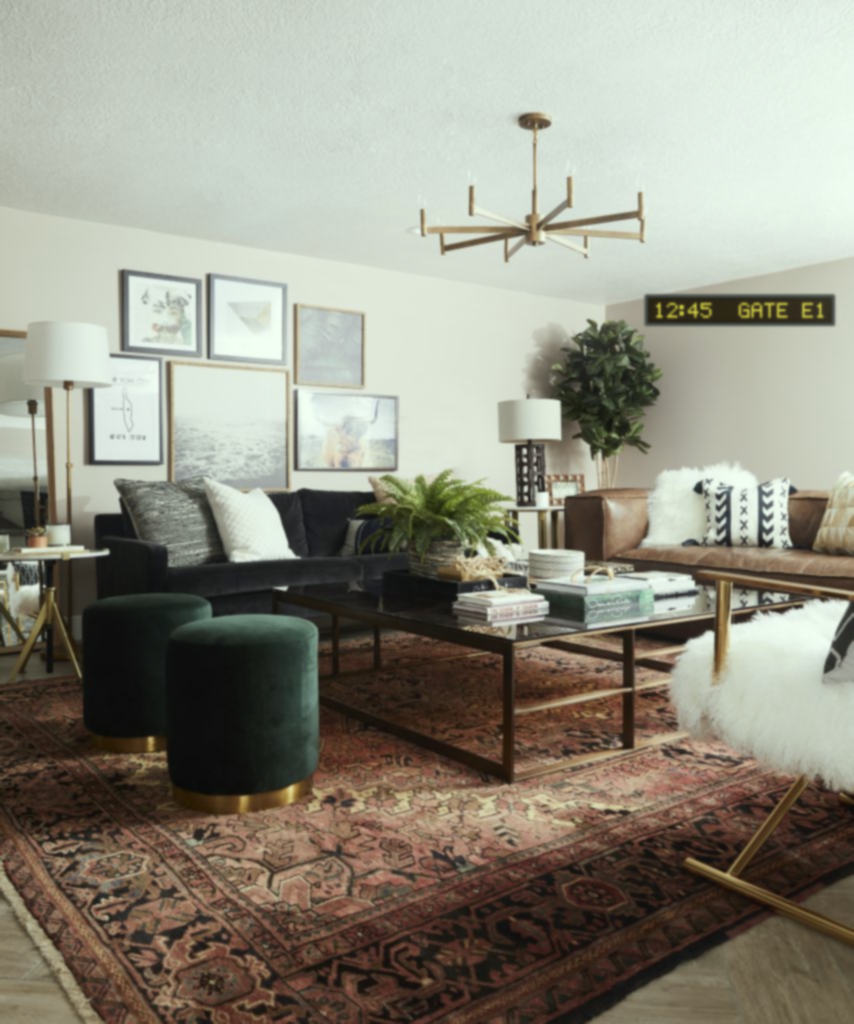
12:45
